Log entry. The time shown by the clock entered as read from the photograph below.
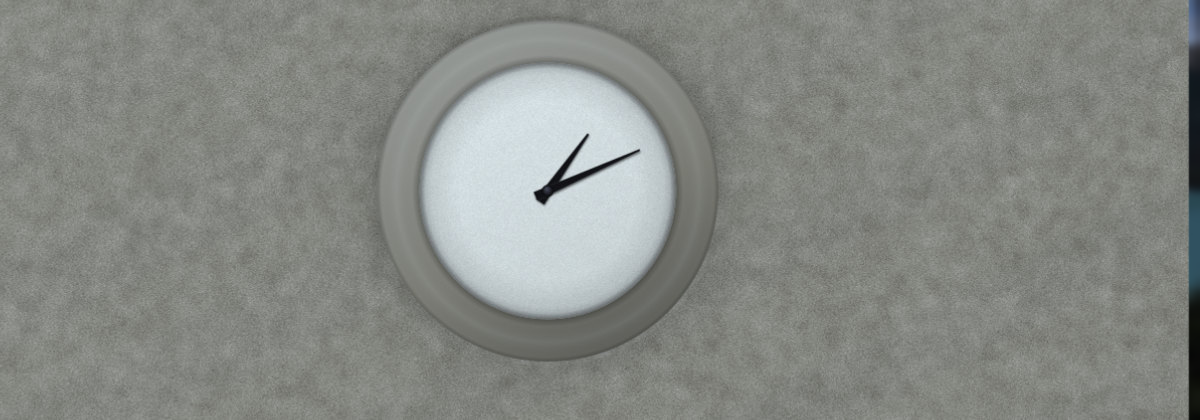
1:11
